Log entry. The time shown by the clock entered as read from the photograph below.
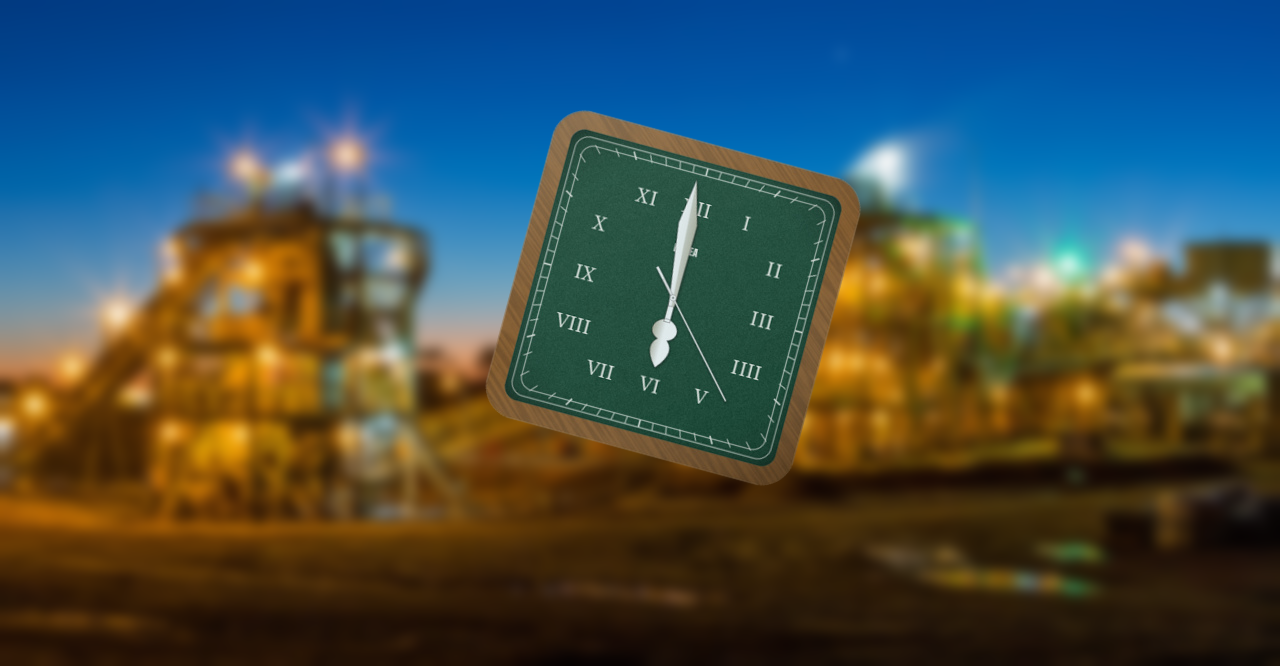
5:59:23
